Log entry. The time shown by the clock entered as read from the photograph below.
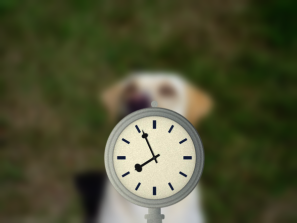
7:56
